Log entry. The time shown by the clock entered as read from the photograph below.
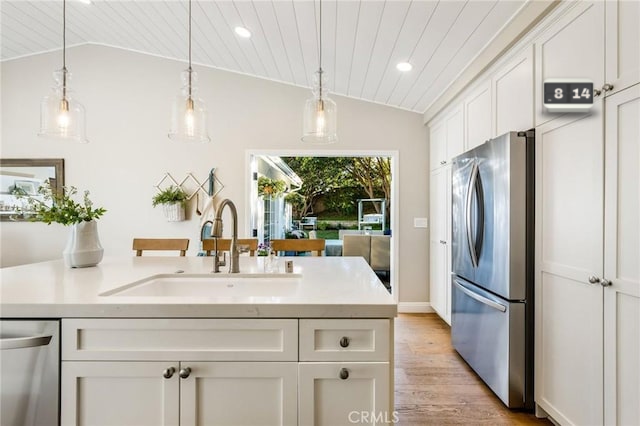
8:14
